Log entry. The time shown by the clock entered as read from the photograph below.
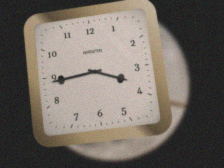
3:44
